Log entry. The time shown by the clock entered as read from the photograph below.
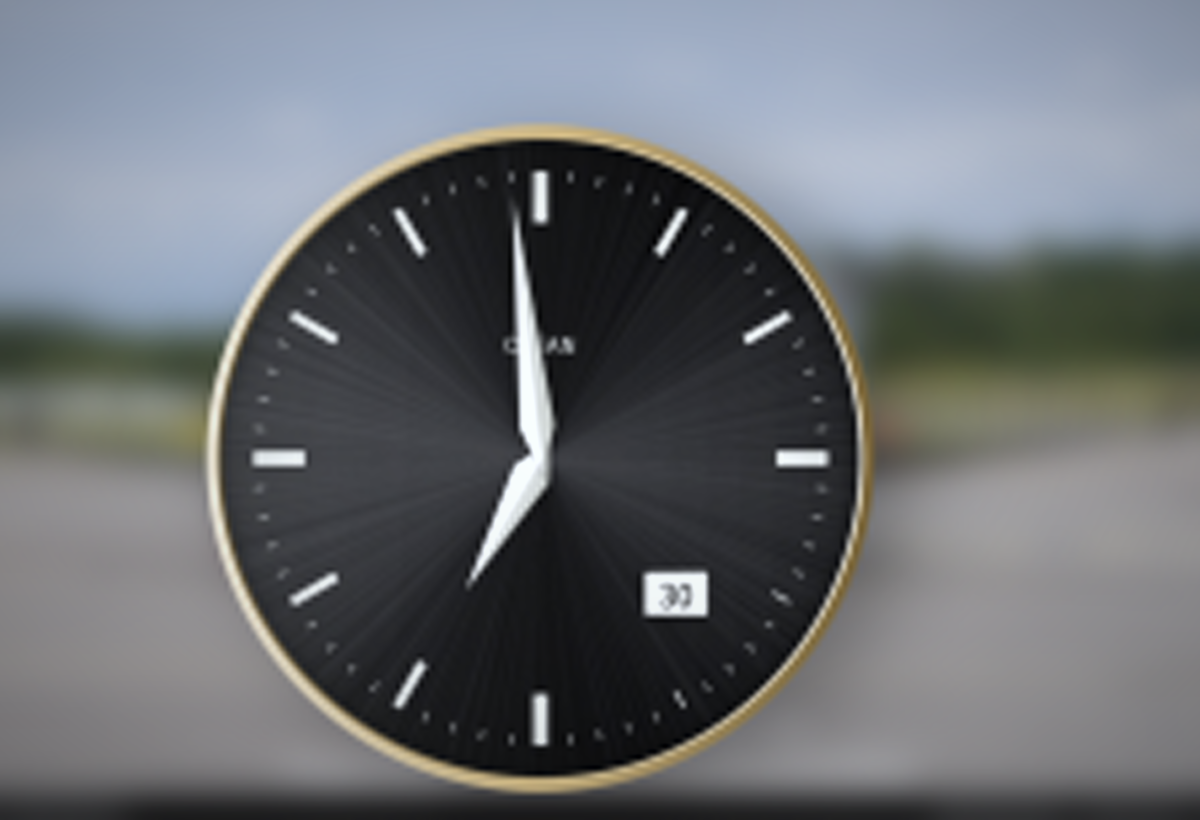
6:59
